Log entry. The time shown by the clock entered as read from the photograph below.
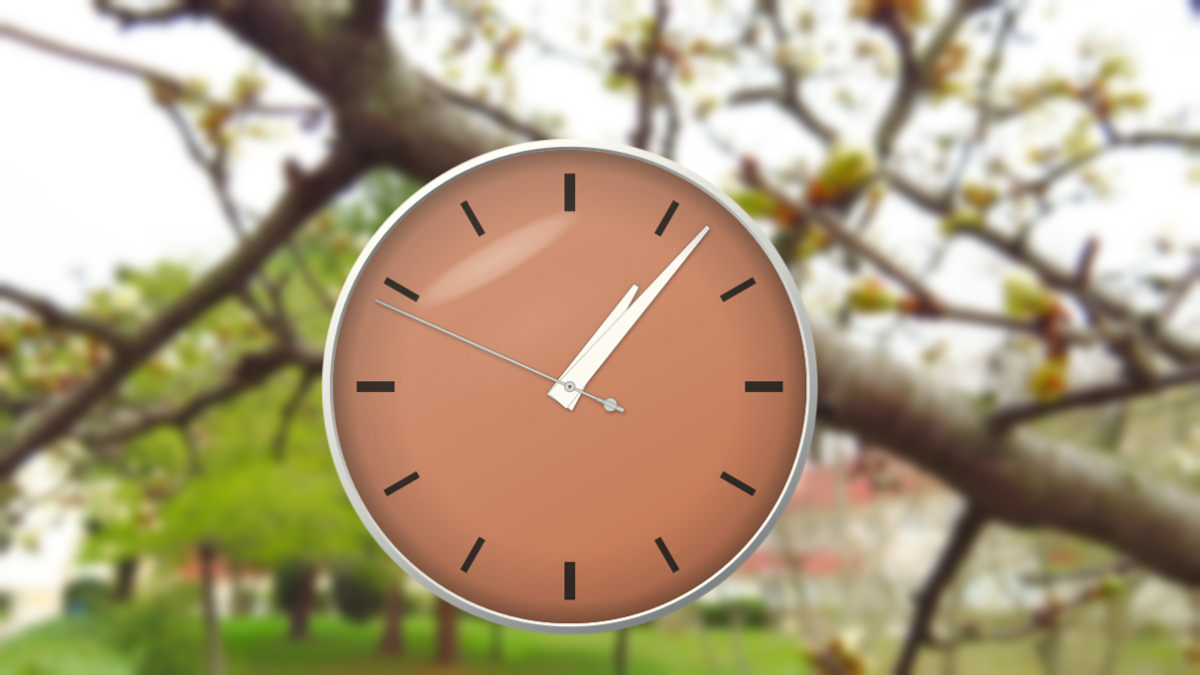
1:06:49
